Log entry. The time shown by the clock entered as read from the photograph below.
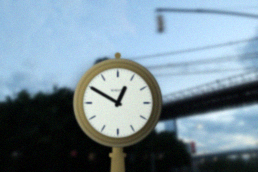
12:50
